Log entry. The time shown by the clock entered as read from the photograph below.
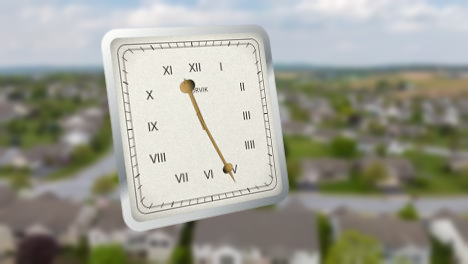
11:26
